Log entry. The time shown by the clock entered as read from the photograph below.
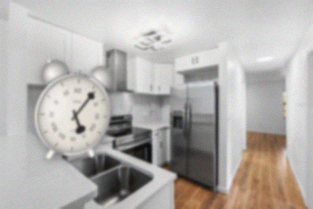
5:06
